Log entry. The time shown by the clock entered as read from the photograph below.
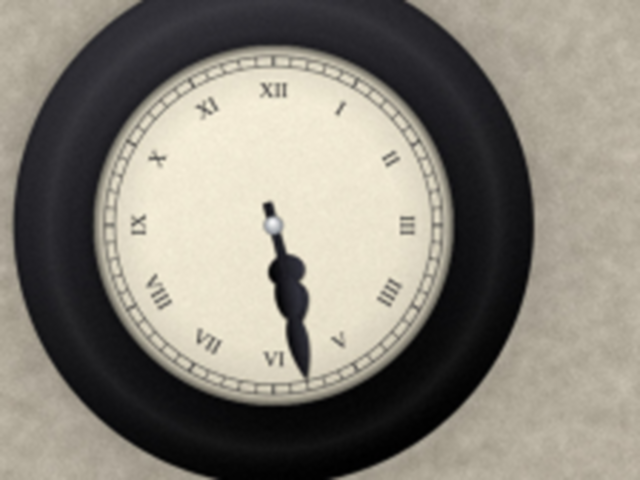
5:28
